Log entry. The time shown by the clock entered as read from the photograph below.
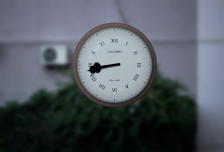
8:43
